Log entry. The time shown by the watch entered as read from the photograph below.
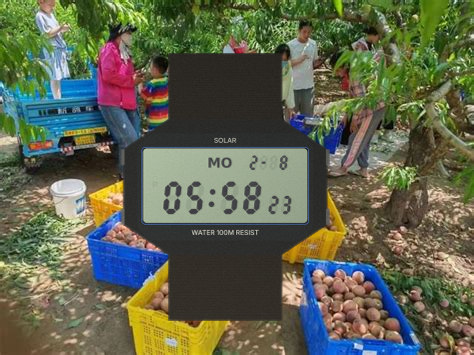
5:58:23
